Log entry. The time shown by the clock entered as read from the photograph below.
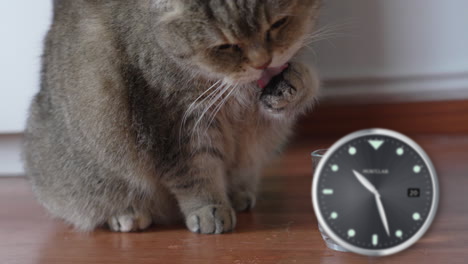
10:27
